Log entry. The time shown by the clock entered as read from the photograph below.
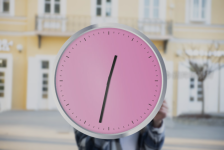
12:32
